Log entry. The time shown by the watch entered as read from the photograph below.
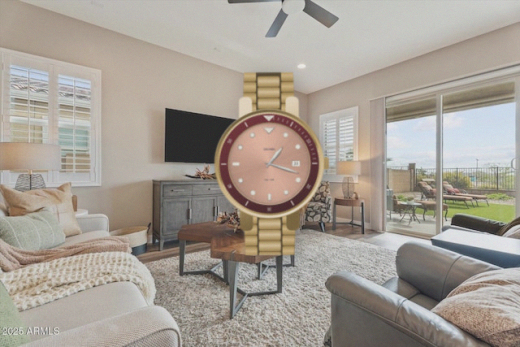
1:18
